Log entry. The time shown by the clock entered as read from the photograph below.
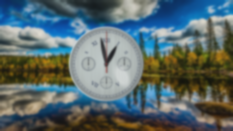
12:58
